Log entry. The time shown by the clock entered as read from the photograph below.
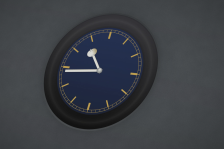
10:44
